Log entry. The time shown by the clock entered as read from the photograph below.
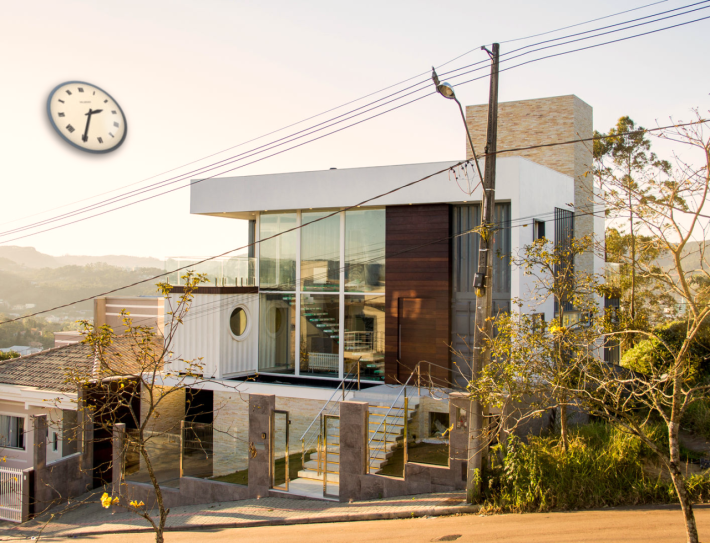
2:35
